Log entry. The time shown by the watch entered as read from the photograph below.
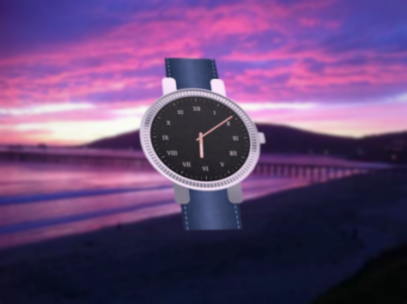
6:09
